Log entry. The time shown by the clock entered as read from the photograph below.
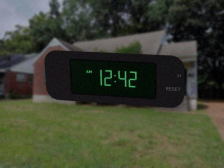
12:42
